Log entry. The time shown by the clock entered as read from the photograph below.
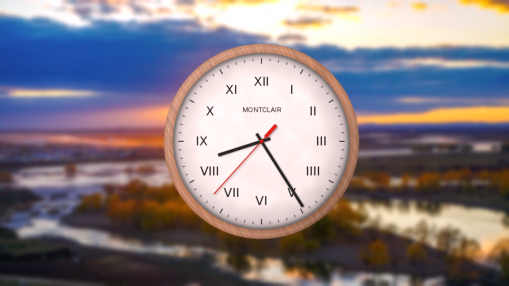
8:24:37
